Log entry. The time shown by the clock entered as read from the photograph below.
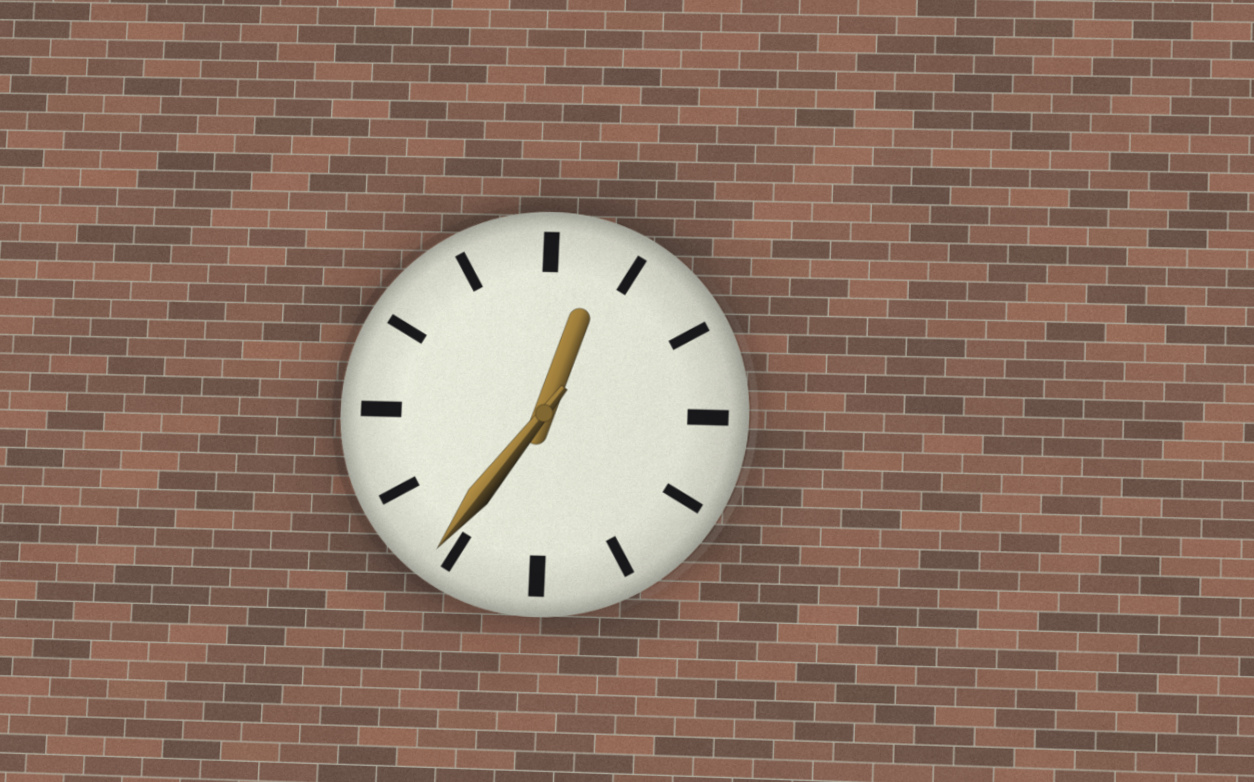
12:36
